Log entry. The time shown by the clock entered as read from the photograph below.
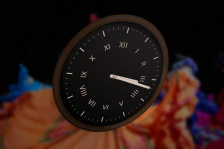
3:17
